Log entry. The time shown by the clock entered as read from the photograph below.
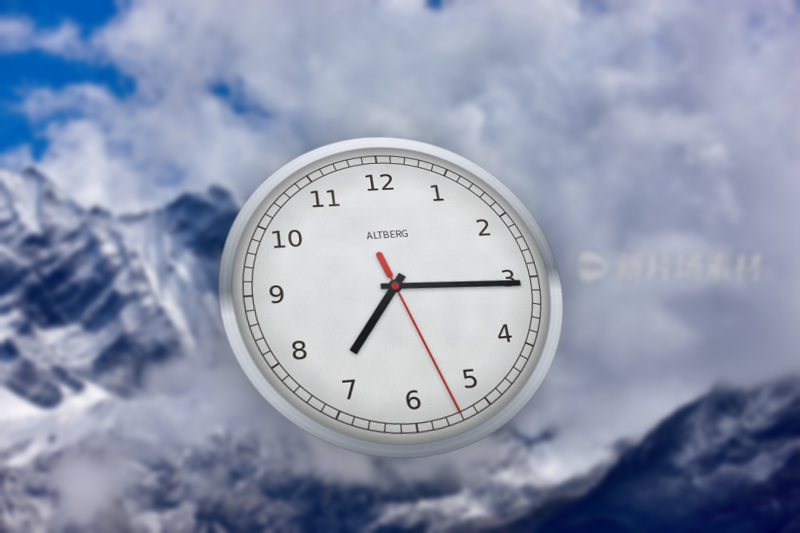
7:15:27
